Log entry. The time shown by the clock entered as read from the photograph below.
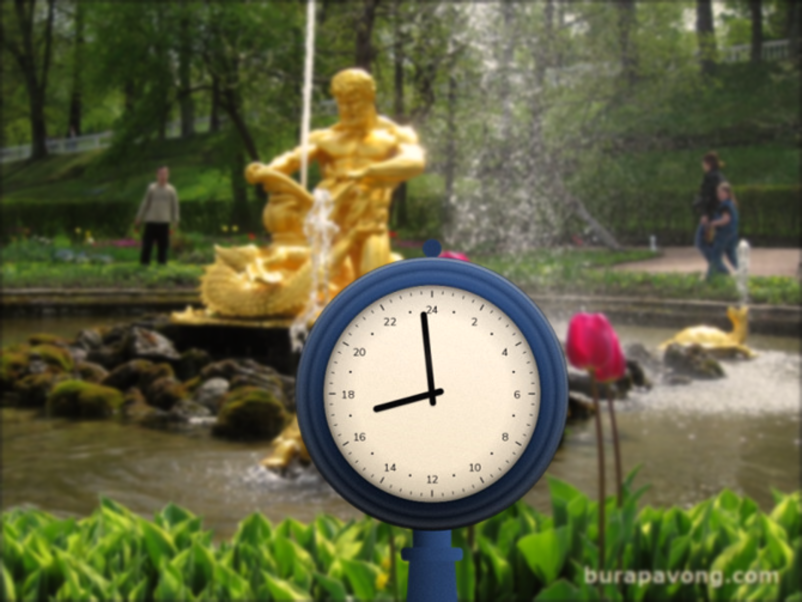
16:59
